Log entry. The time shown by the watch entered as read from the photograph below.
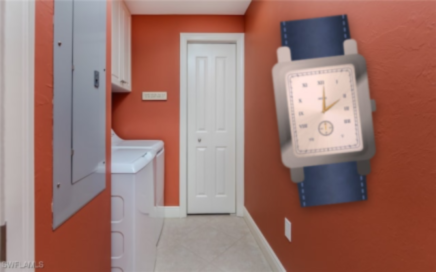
2:01
